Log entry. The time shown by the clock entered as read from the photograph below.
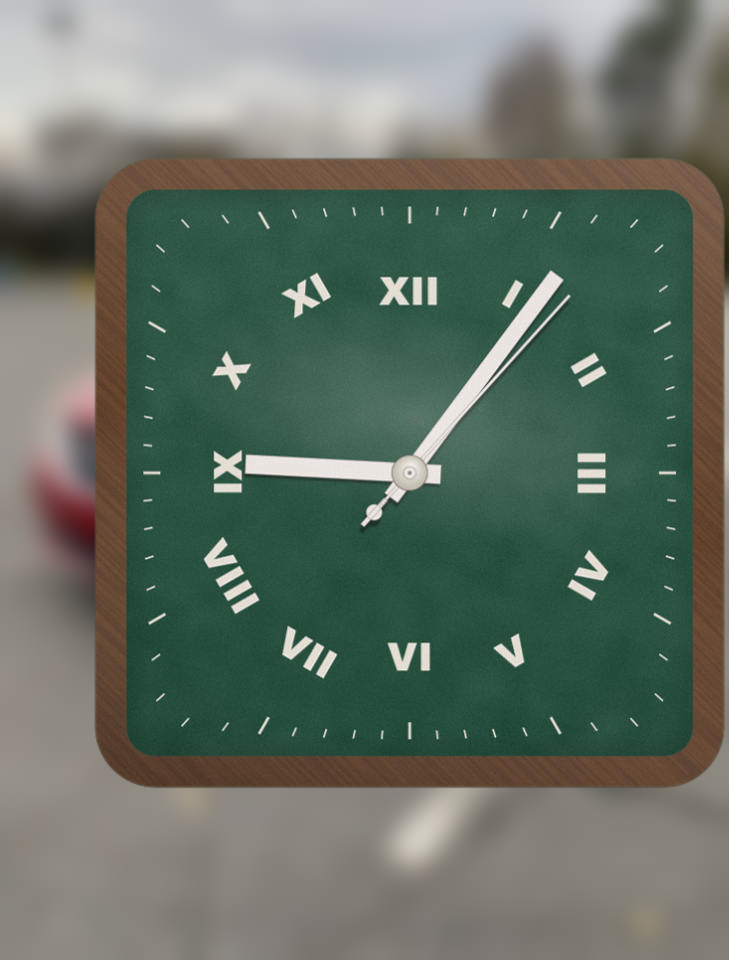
9:06:07
